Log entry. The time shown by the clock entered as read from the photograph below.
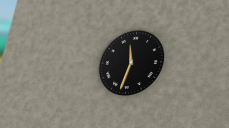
11:32
